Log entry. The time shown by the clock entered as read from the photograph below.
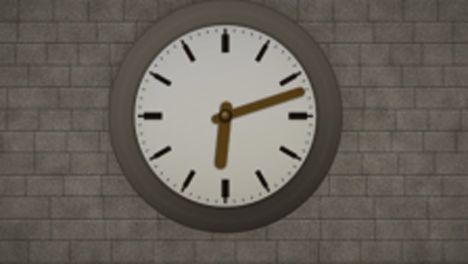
6:12
